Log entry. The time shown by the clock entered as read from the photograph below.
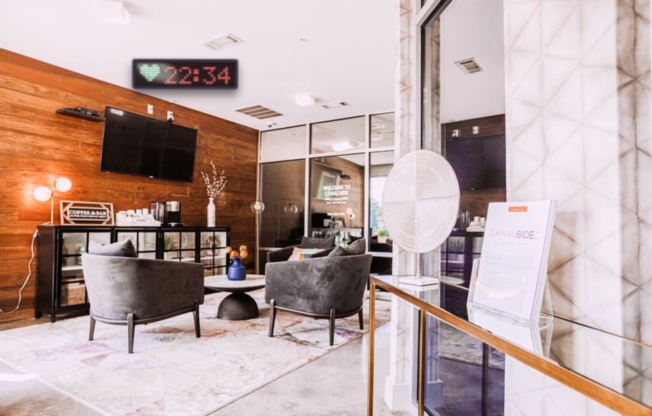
22:34
